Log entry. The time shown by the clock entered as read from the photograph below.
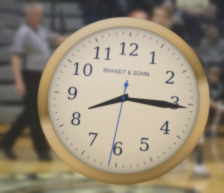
8:15:31
